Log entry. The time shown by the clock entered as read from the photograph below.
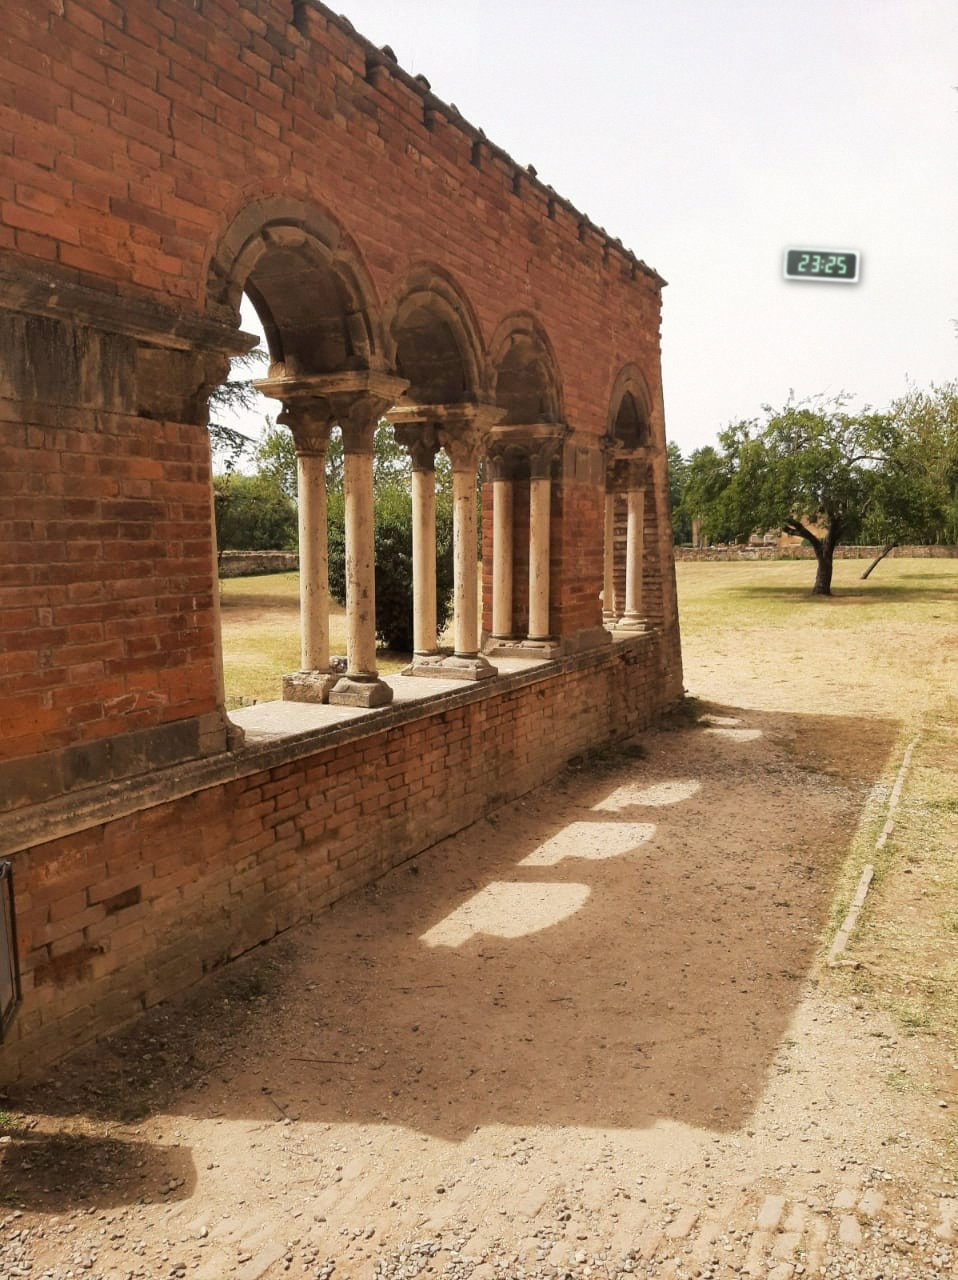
23:25
